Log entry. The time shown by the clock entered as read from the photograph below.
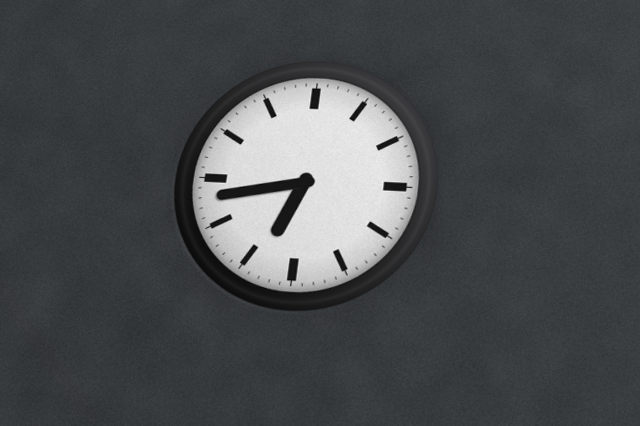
6:43
